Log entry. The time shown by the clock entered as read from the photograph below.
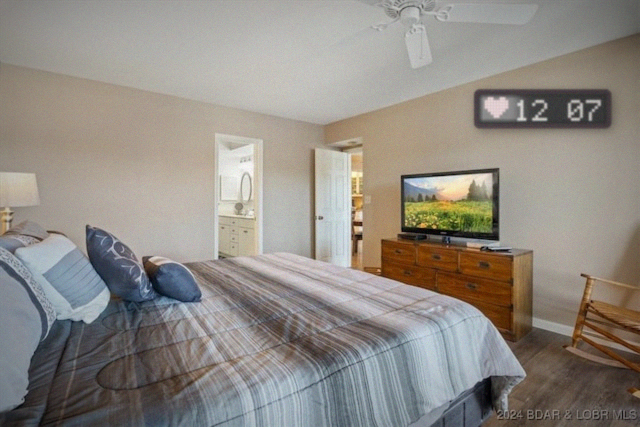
12:07
